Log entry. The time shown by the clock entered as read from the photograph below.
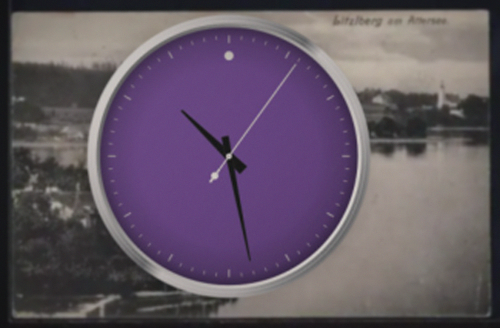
10:28:06
